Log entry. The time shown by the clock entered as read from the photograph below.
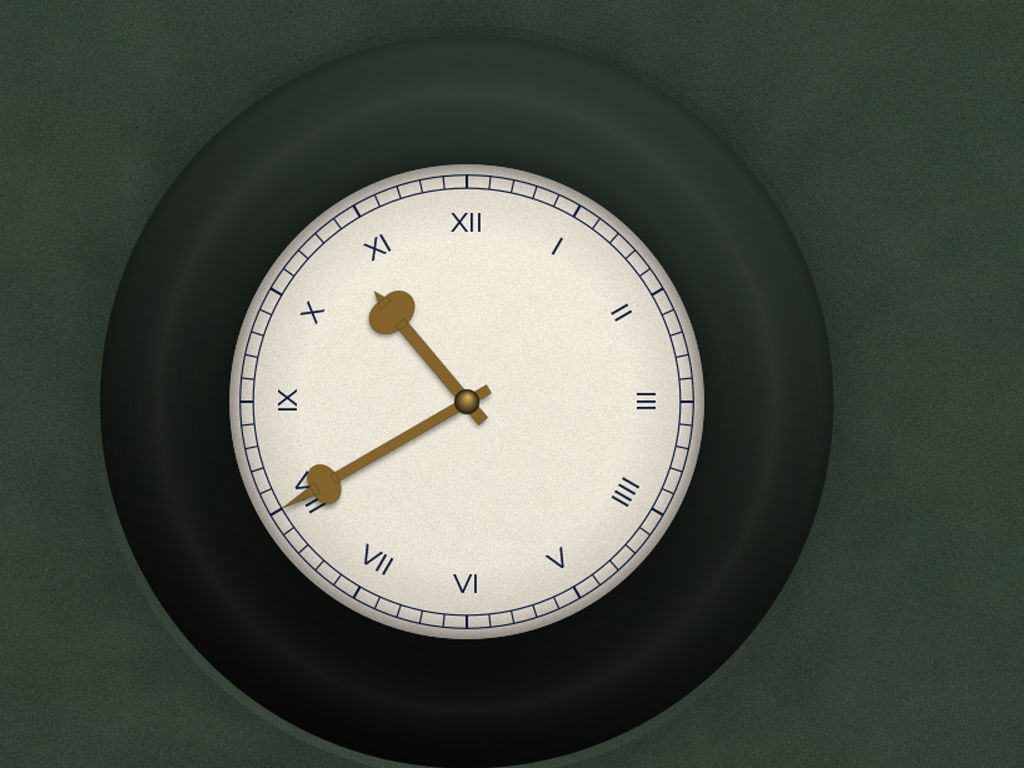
10:40
